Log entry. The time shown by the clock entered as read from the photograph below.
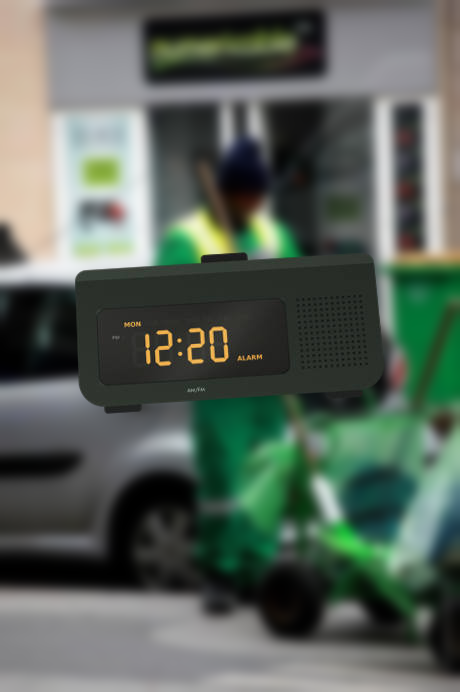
12:20
